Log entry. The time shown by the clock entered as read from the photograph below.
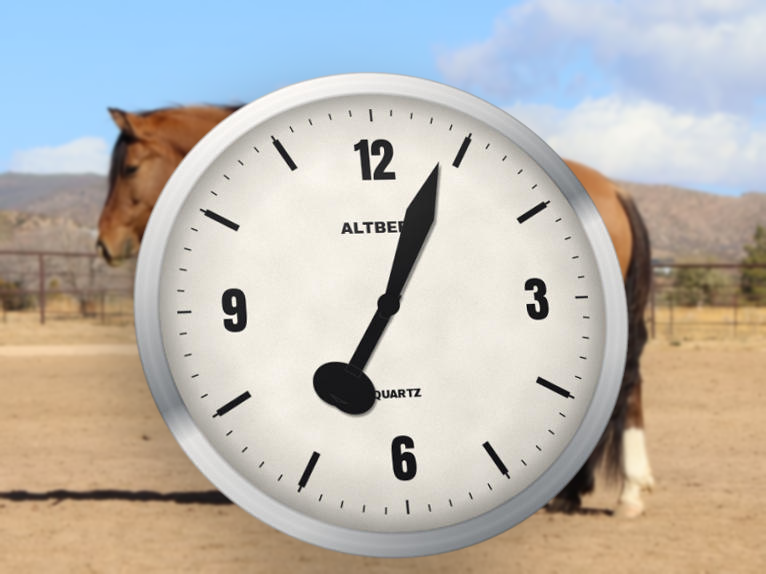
7:04
